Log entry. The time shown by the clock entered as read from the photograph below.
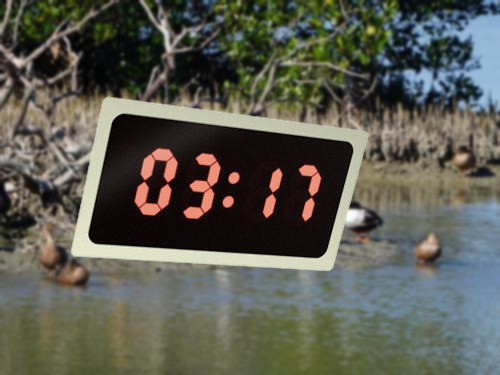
3:17
